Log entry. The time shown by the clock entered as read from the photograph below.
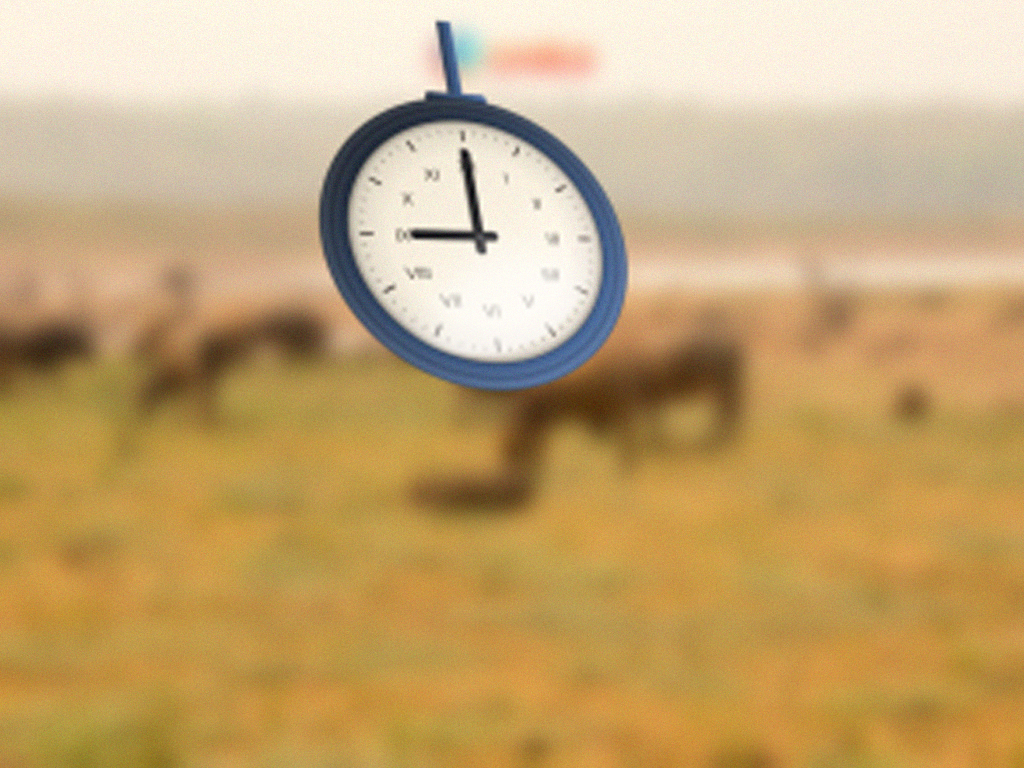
9:00
